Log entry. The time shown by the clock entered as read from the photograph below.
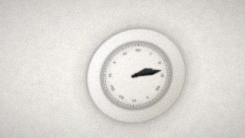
2:13
